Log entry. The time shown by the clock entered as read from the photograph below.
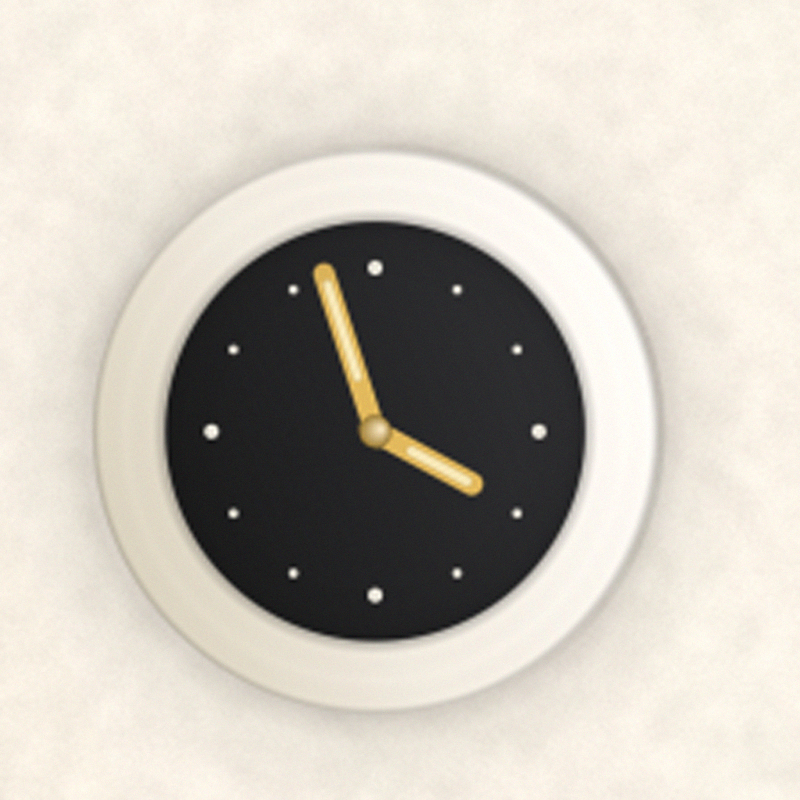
3:57
